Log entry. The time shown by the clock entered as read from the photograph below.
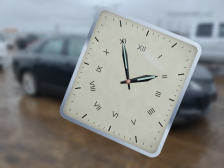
1:55
